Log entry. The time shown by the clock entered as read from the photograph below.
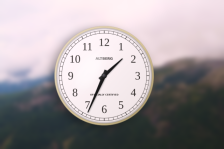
1:34
